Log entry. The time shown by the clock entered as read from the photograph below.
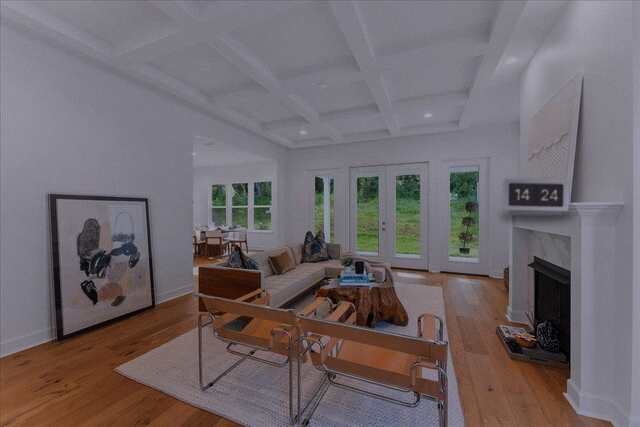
14:24
